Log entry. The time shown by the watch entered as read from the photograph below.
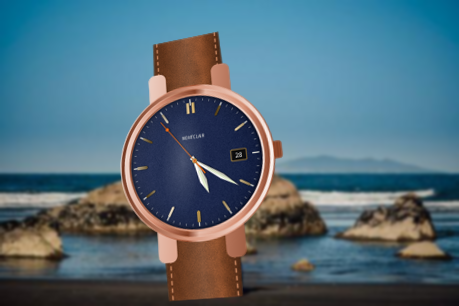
5:20:54
